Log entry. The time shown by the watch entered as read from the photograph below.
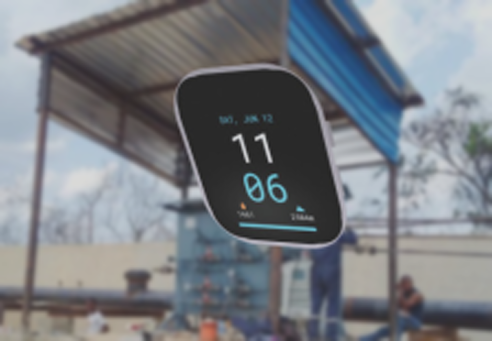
11:06
